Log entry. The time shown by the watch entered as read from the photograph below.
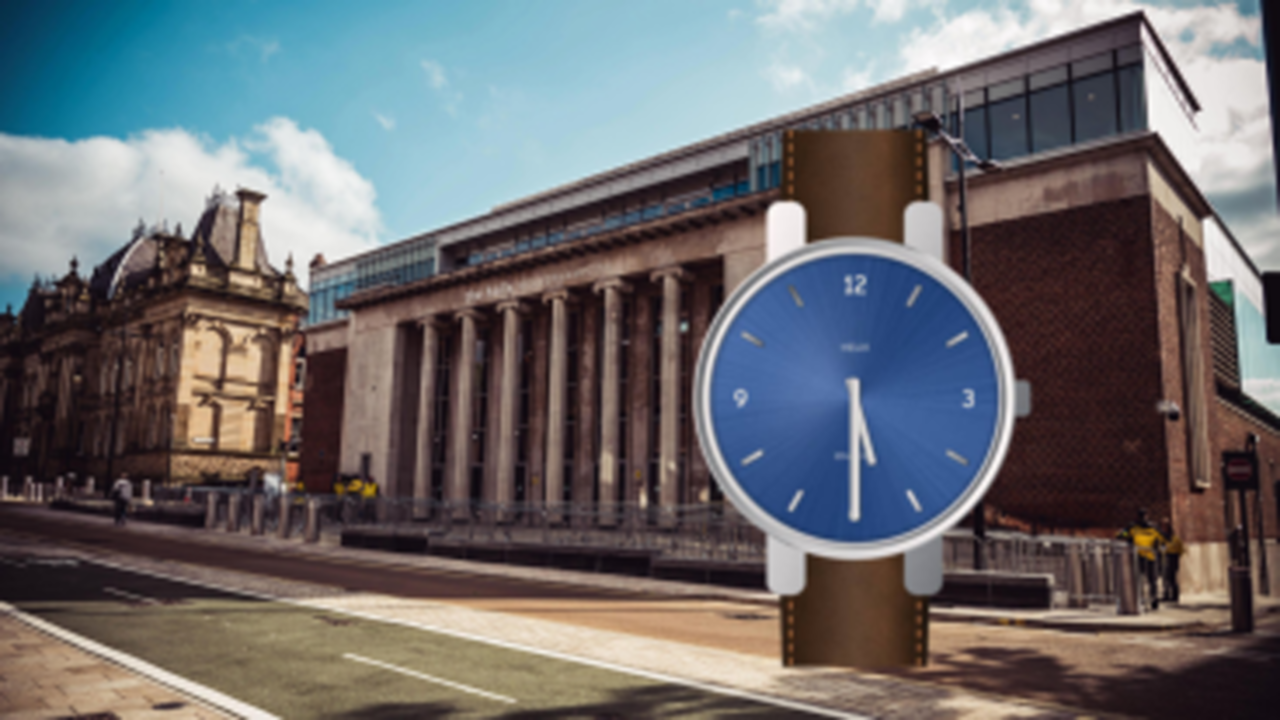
5:30
